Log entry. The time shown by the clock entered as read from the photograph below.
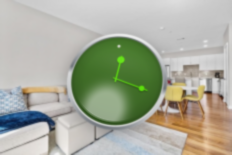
12:18
